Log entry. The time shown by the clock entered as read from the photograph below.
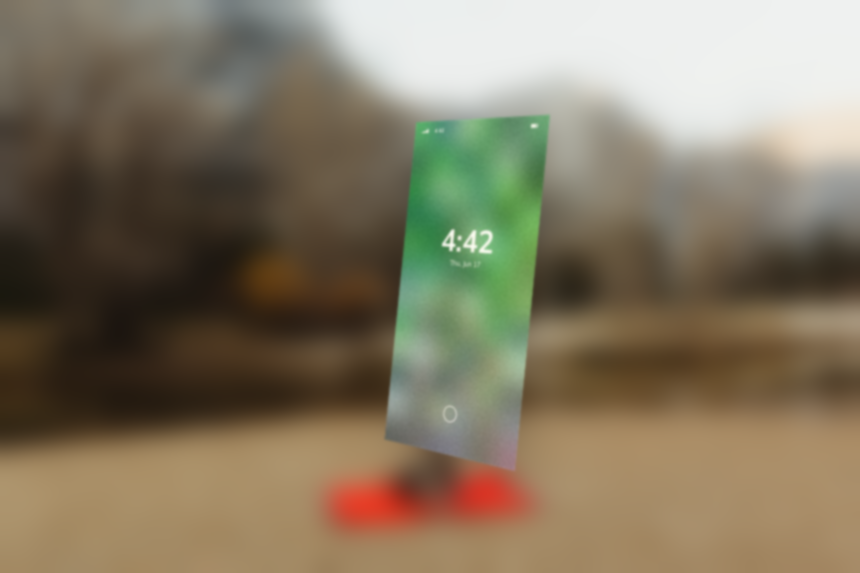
4:42
